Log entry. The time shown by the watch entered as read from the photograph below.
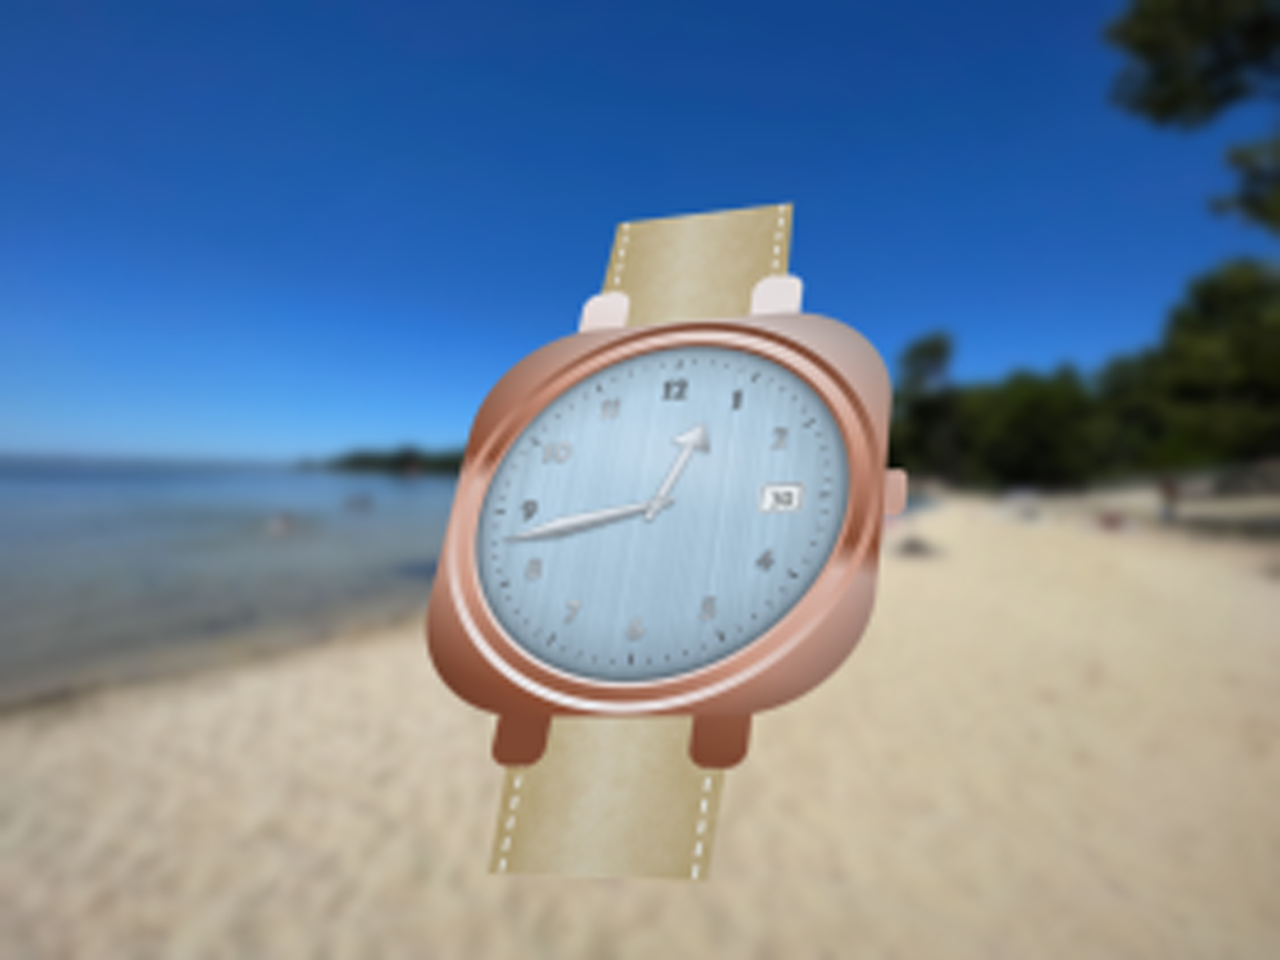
12:43
